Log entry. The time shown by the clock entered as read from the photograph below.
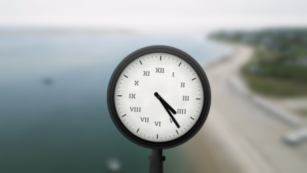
4:24
